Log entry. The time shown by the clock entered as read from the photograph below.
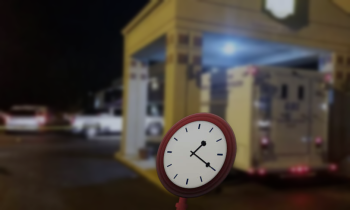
1:20
